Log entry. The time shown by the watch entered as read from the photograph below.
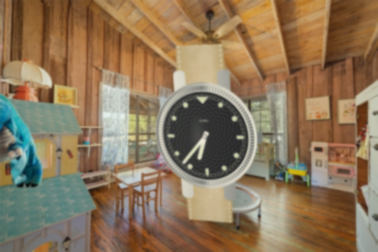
6:37
